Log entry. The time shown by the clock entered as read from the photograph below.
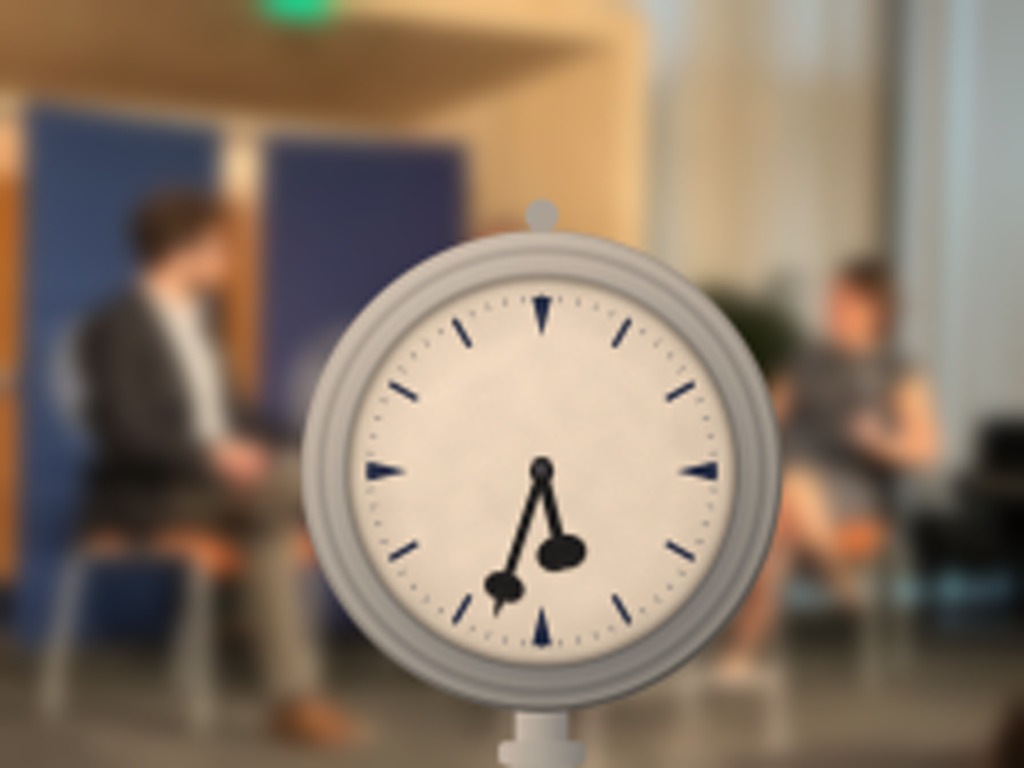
5:33
